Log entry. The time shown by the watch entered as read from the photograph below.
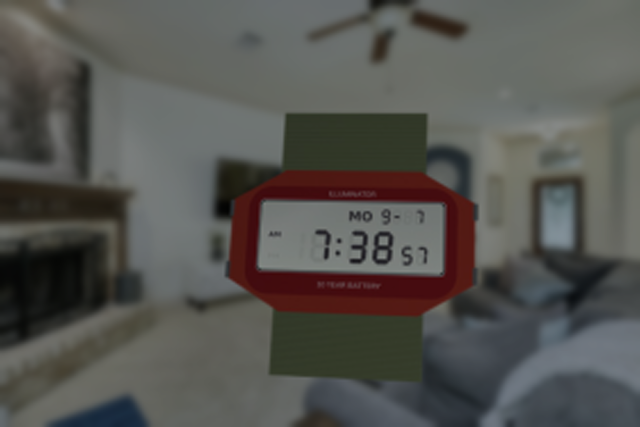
7:38:57
